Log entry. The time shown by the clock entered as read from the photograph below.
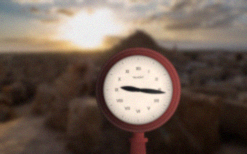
9:16
